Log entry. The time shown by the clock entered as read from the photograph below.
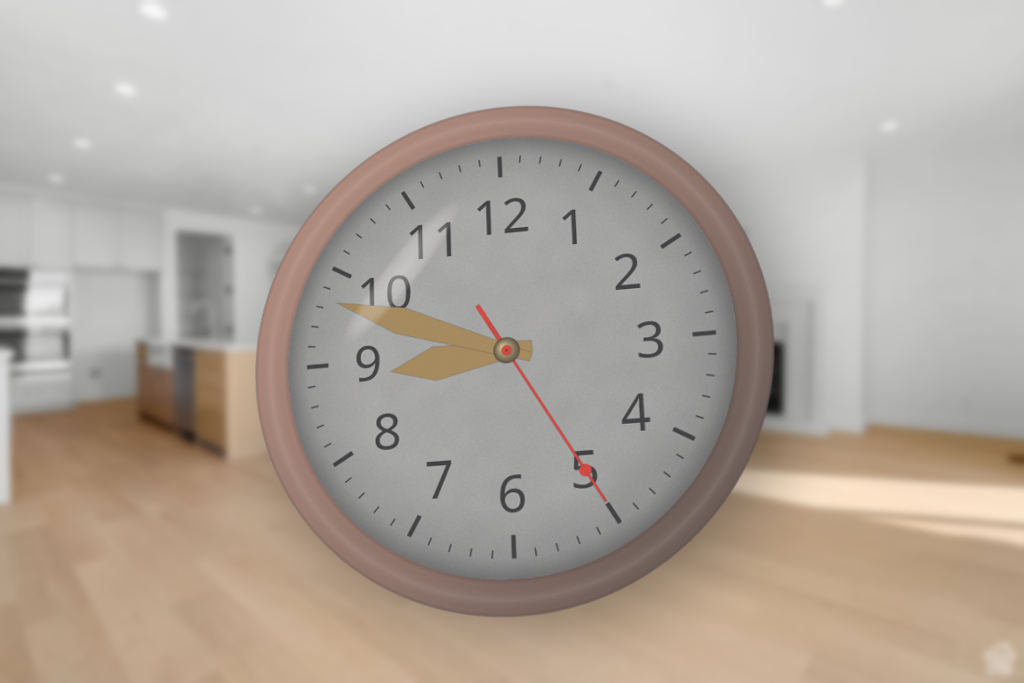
8:48:25
